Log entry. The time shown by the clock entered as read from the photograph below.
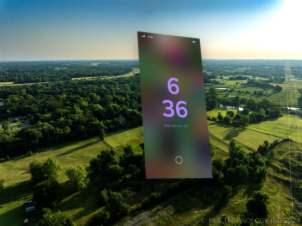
6:36
